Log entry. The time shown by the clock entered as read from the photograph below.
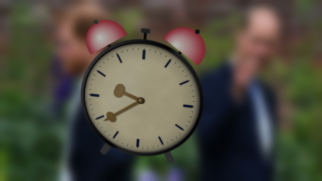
9:39
